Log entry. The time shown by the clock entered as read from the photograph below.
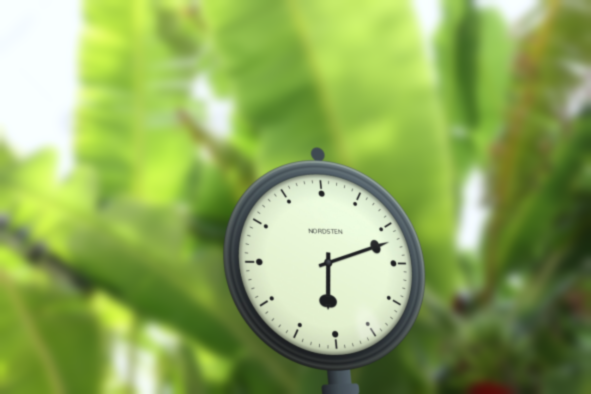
6:12
